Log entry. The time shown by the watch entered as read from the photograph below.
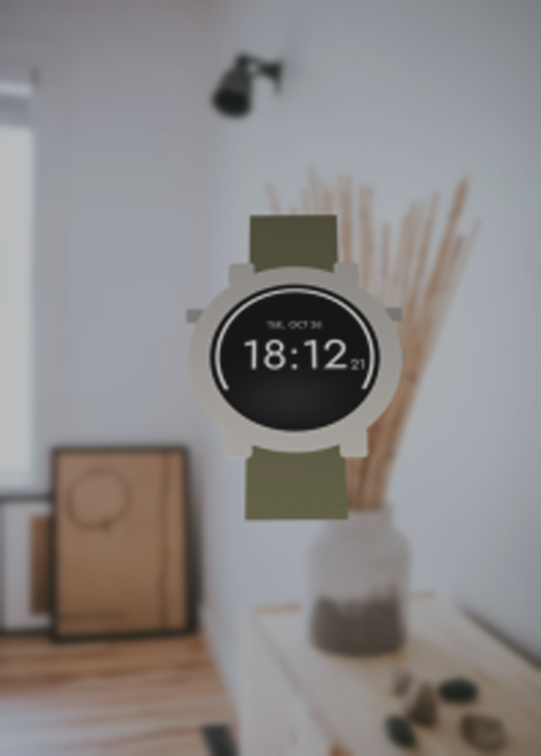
18:12
